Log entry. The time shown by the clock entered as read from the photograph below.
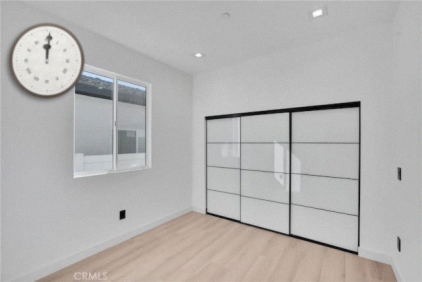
12:01
